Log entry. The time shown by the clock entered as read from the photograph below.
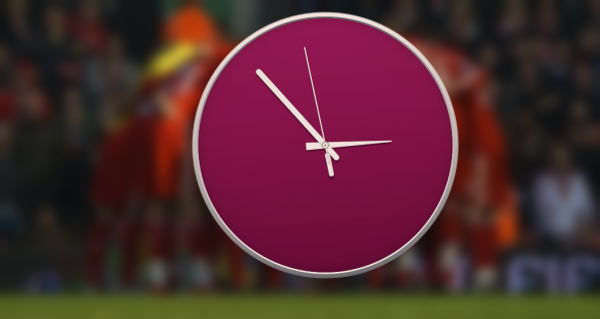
2:52:58
